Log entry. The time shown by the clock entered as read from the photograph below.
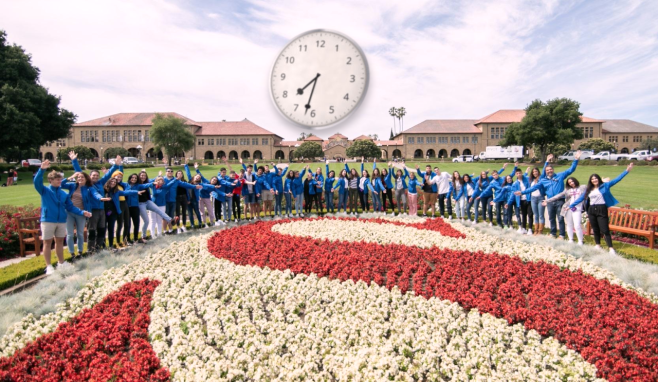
7:32
